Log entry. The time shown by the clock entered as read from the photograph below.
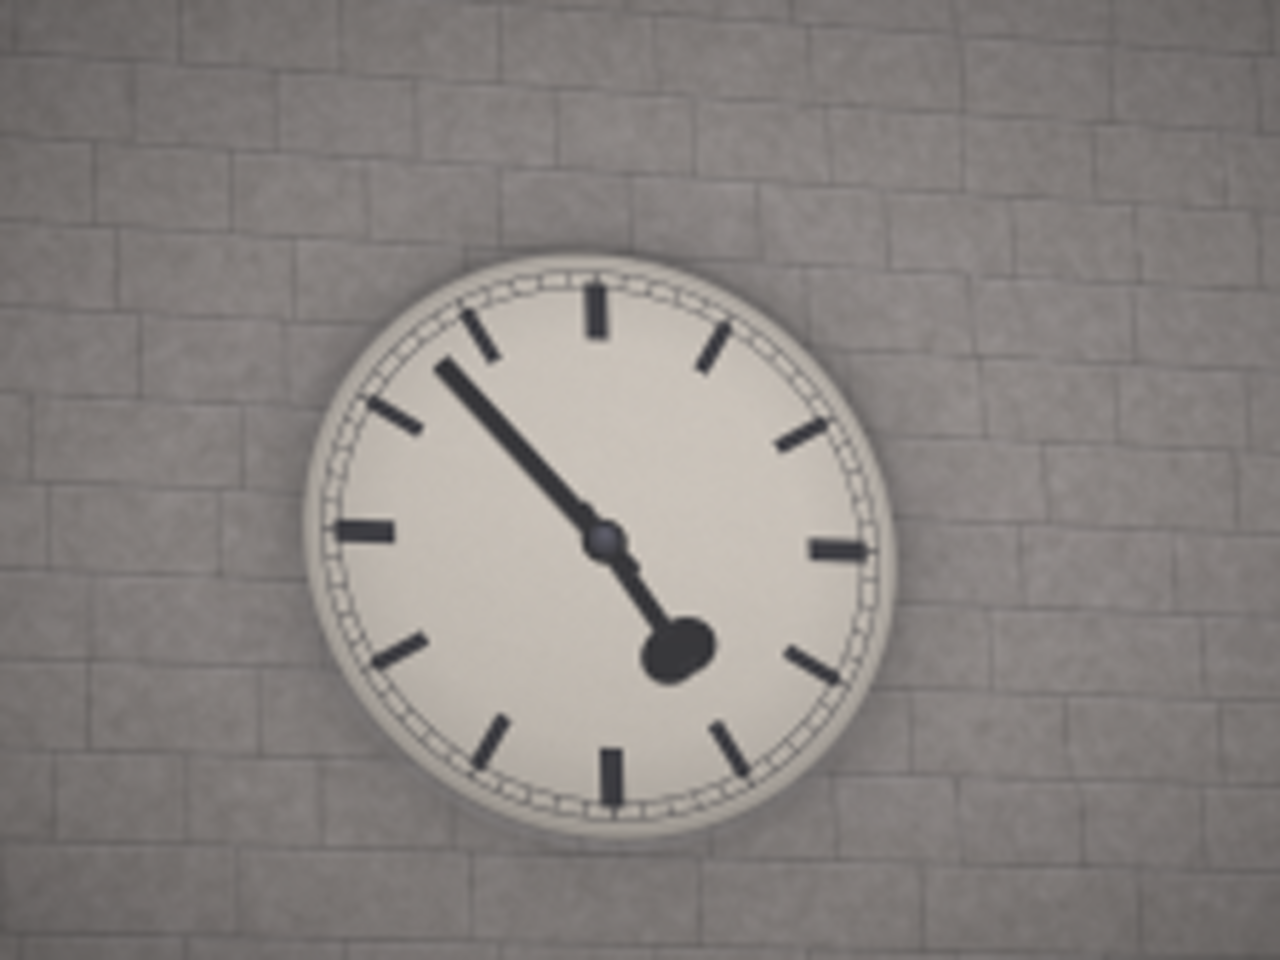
4:53
